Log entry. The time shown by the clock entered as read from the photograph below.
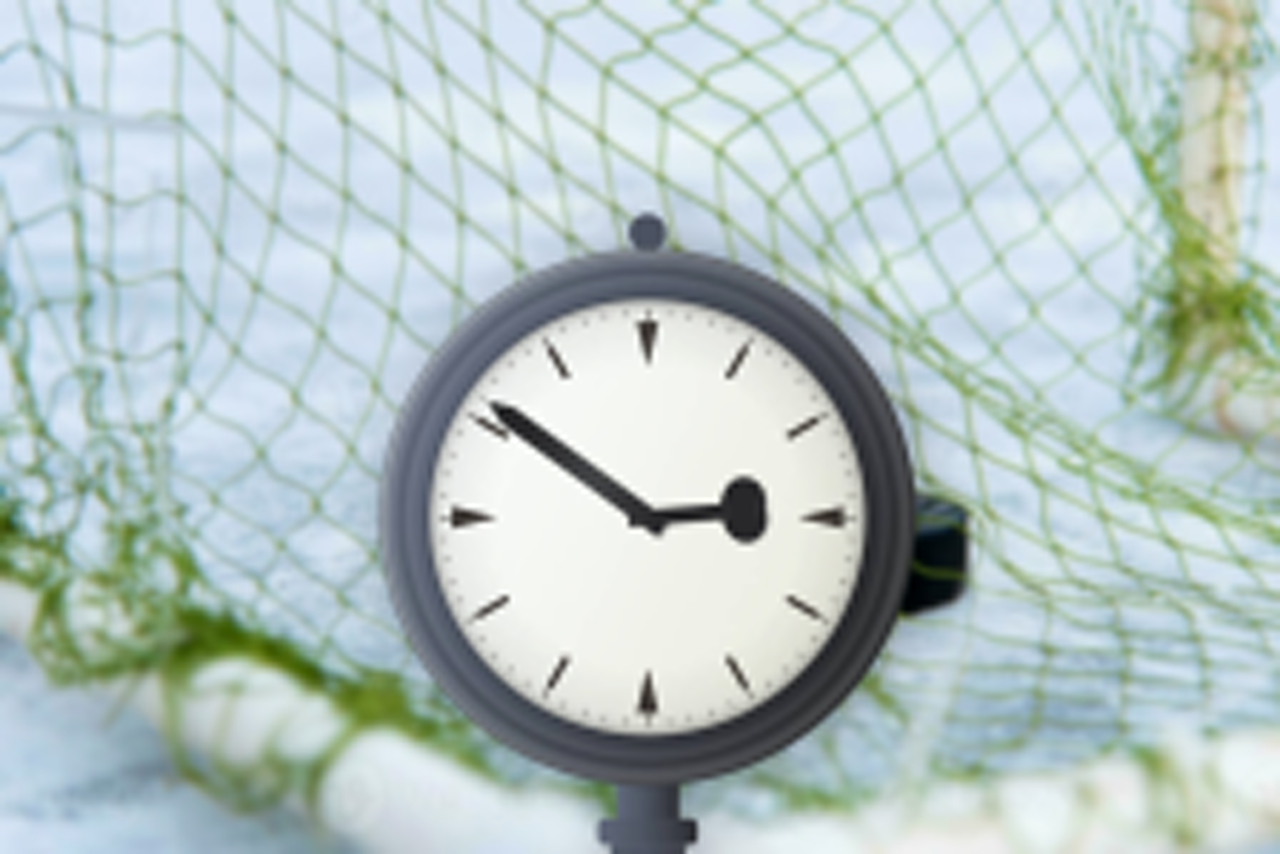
2:51
